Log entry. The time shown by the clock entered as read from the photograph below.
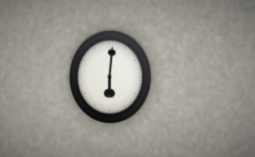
6:01
